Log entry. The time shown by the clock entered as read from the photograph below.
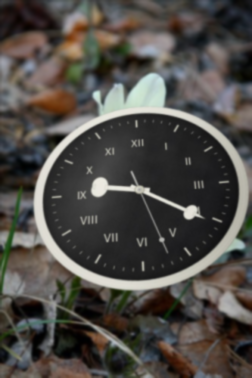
9:20:27
